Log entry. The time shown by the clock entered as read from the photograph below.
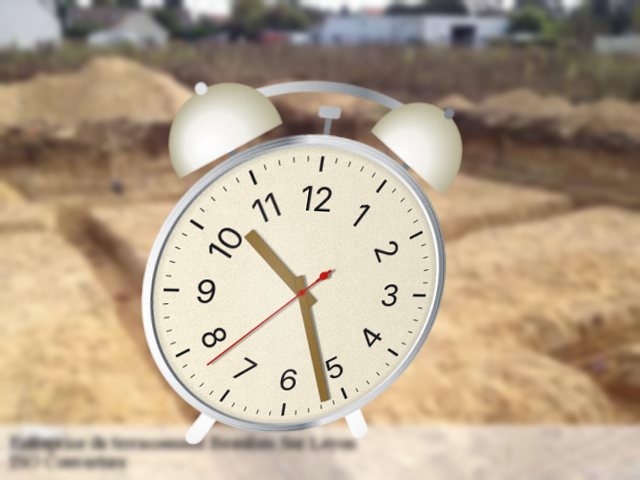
10:26:38
